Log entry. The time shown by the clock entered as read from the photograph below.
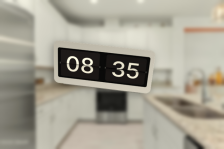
8:35
